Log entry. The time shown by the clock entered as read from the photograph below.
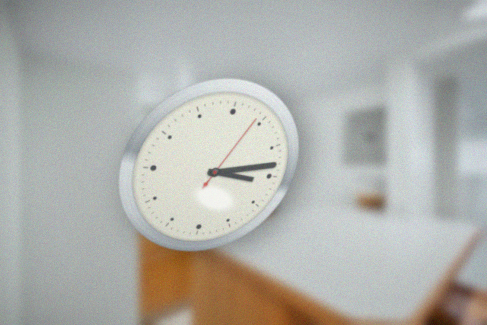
3:13:04
